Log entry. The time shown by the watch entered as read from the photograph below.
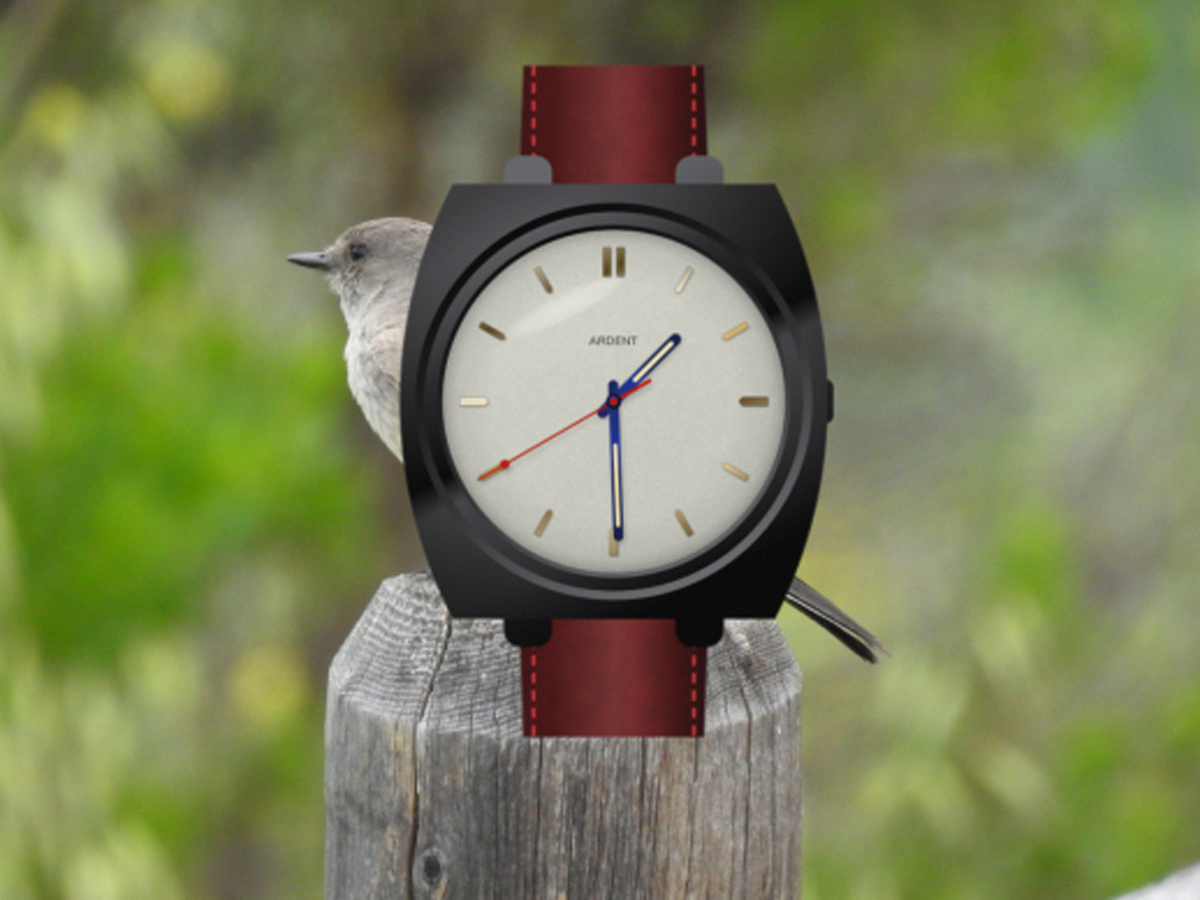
1:29:40
